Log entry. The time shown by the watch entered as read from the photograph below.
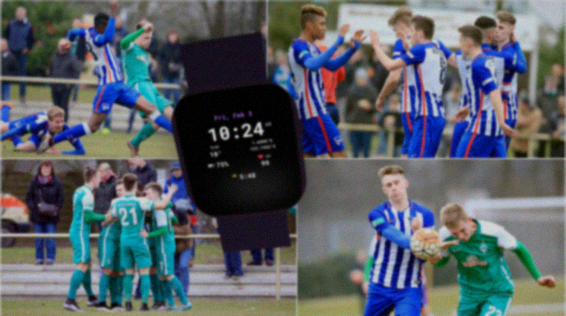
10:24
